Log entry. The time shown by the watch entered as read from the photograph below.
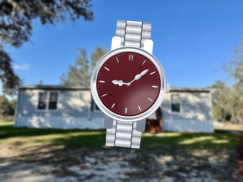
9:08
